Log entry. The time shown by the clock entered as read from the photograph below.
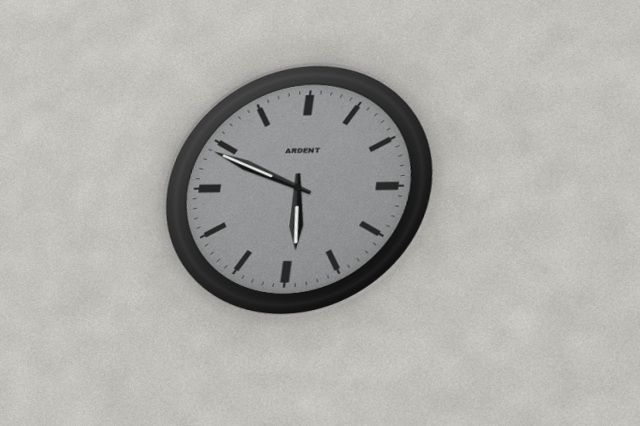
5:49
